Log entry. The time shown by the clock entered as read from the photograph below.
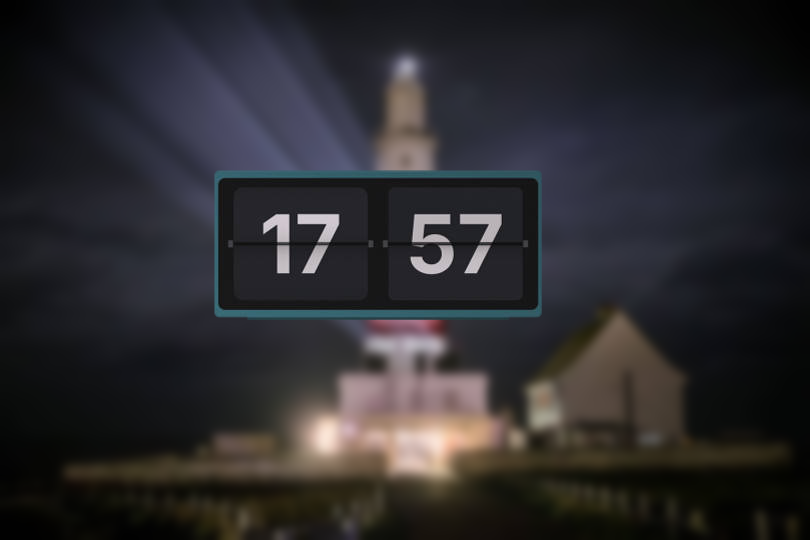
17:57
